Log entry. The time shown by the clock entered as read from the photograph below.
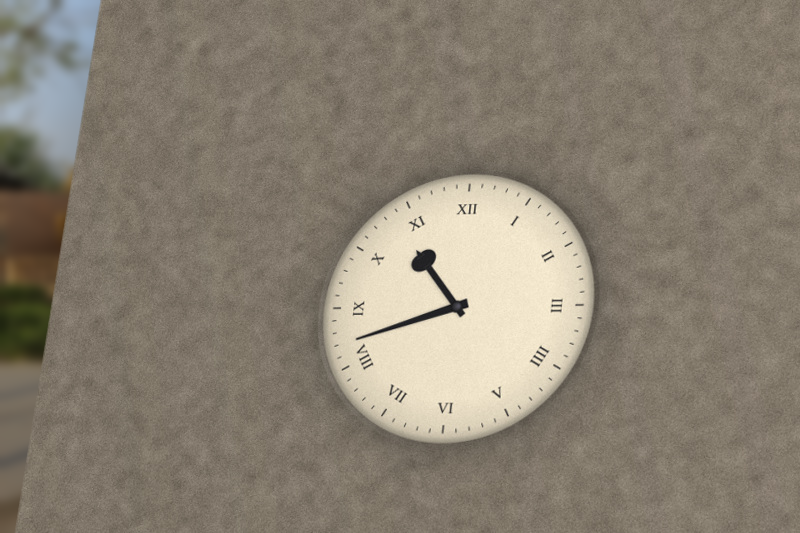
10:42
